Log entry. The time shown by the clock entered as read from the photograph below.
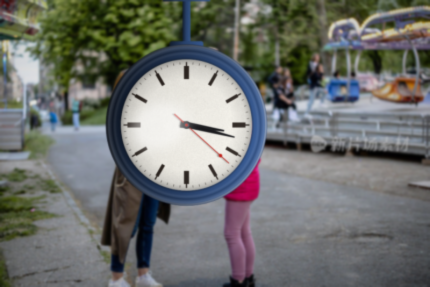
3:17:22
